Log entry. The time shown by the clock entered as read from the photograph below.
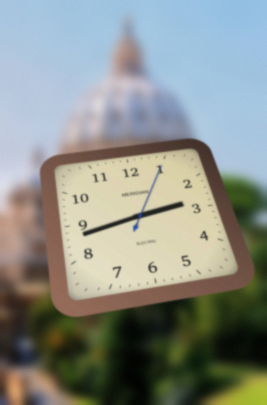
2:43:05
